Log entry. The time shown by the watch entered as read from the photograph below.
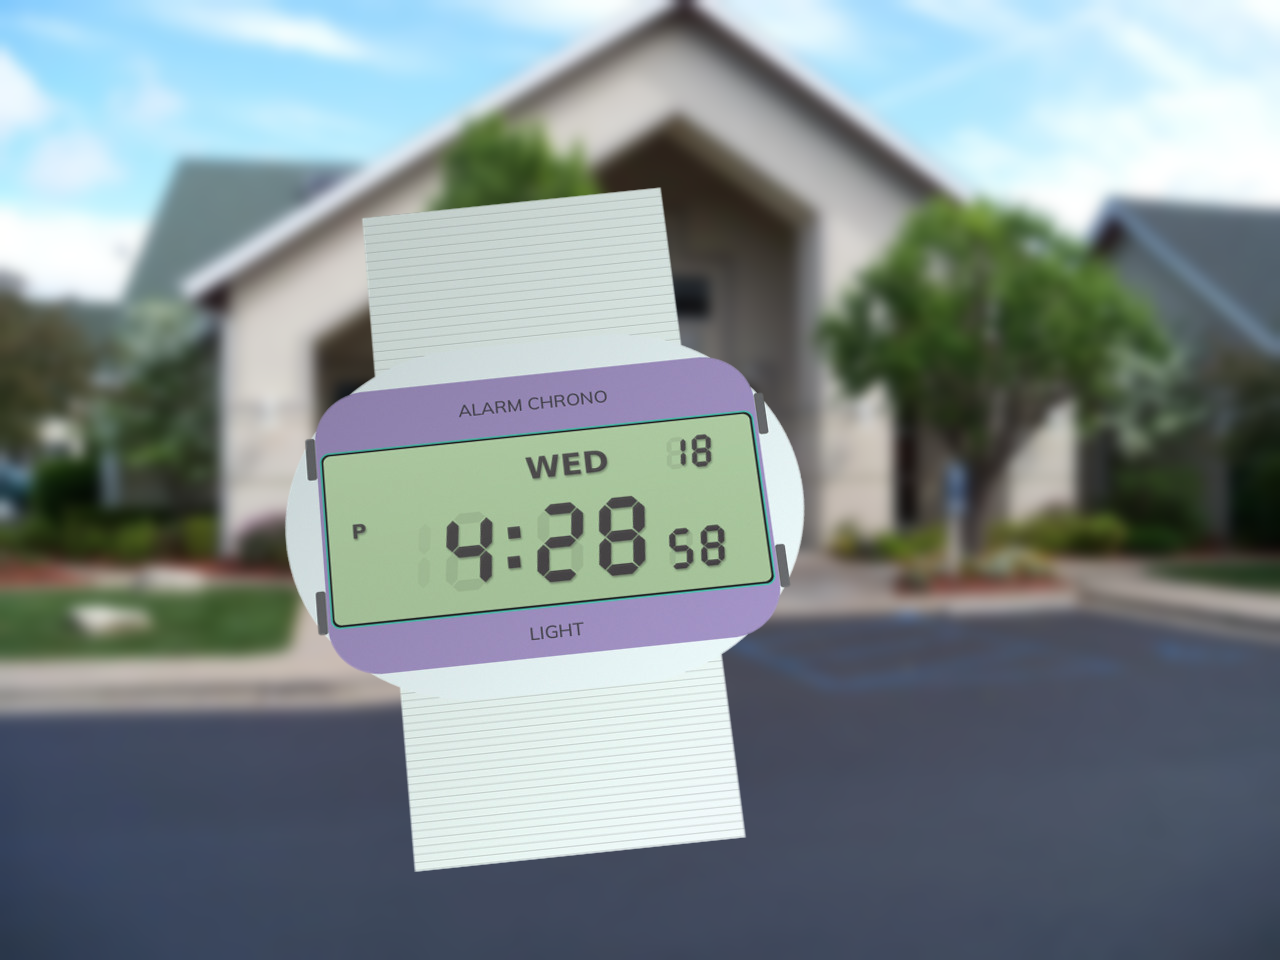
4:28:58
